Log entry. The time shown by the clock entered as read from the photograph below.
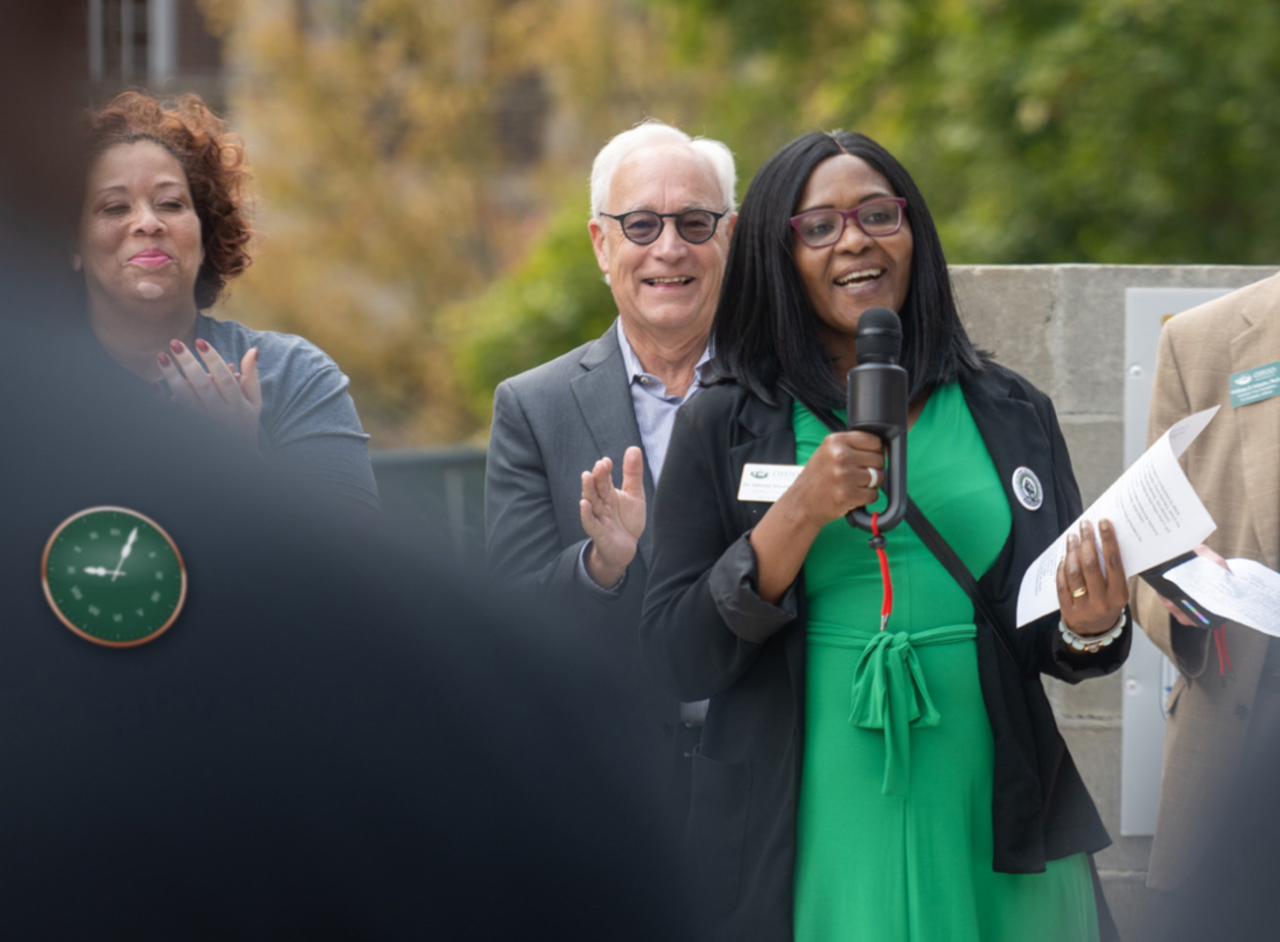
9:04
